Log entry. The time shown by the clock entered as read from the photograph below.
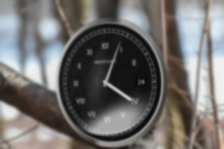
4:04
